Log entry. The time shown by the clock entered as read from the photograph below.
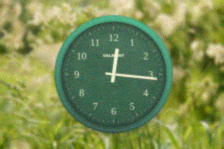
12:16
